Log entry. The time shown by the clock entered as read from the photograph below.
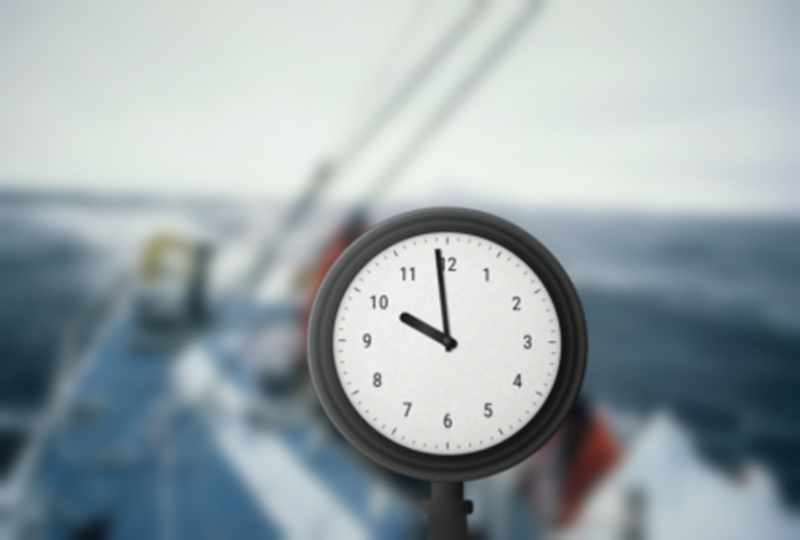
9:59
